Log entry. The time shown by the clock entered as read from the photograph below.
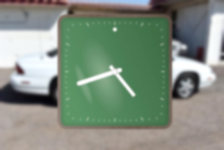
4:42
